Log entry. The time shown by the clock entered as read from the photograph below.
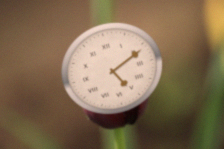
5:11
